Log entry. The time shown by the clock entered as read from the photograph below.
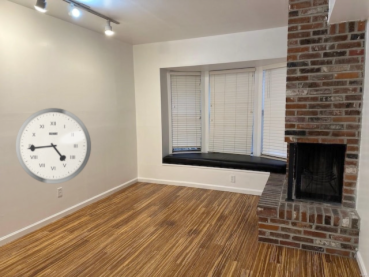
4:44
